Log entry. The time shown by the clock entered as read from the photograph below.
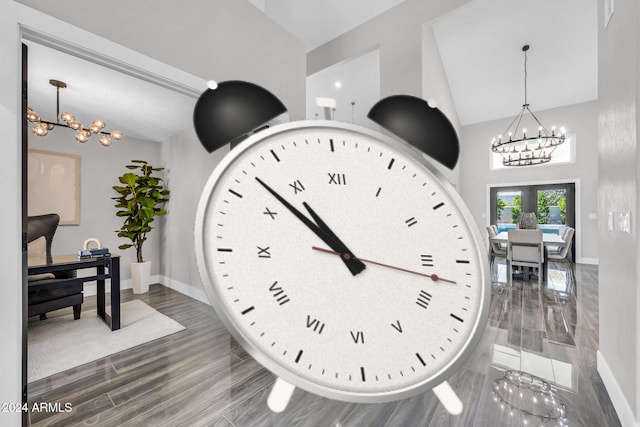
10:52:17
